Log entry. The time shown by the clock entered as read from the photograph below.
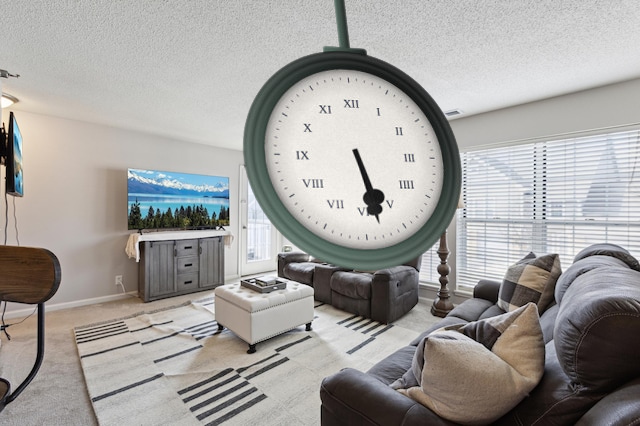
5:28
